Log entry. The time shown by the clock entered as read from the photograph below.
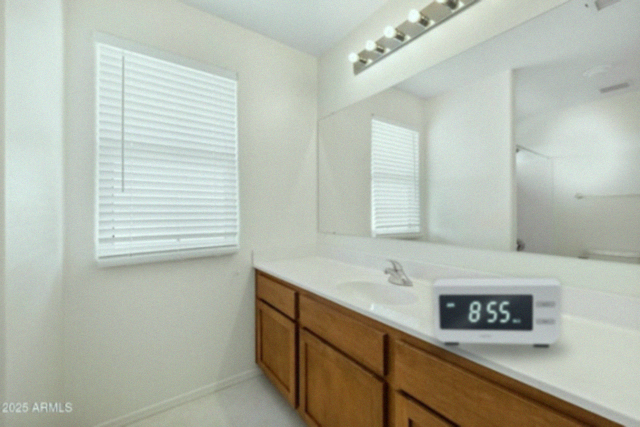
8:55
